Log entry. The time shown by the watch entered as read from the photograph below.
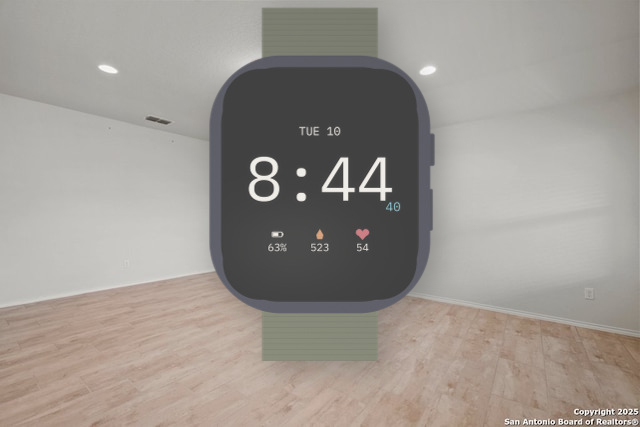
8:44:40
